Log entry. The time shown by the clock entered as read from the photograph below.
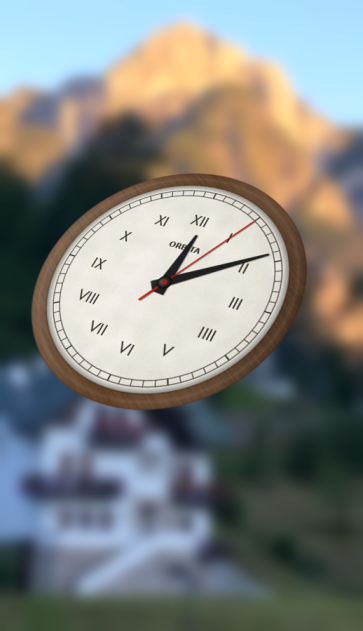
12:09:05
